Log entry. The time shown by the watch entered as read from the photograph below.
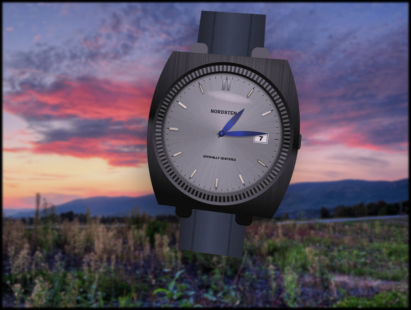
1:14
